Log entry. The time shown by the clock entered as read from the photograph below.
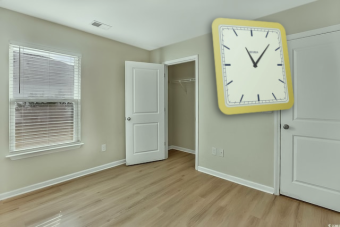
11:07
